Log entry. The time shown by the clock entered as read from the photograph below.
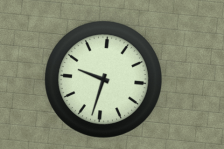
9:32
